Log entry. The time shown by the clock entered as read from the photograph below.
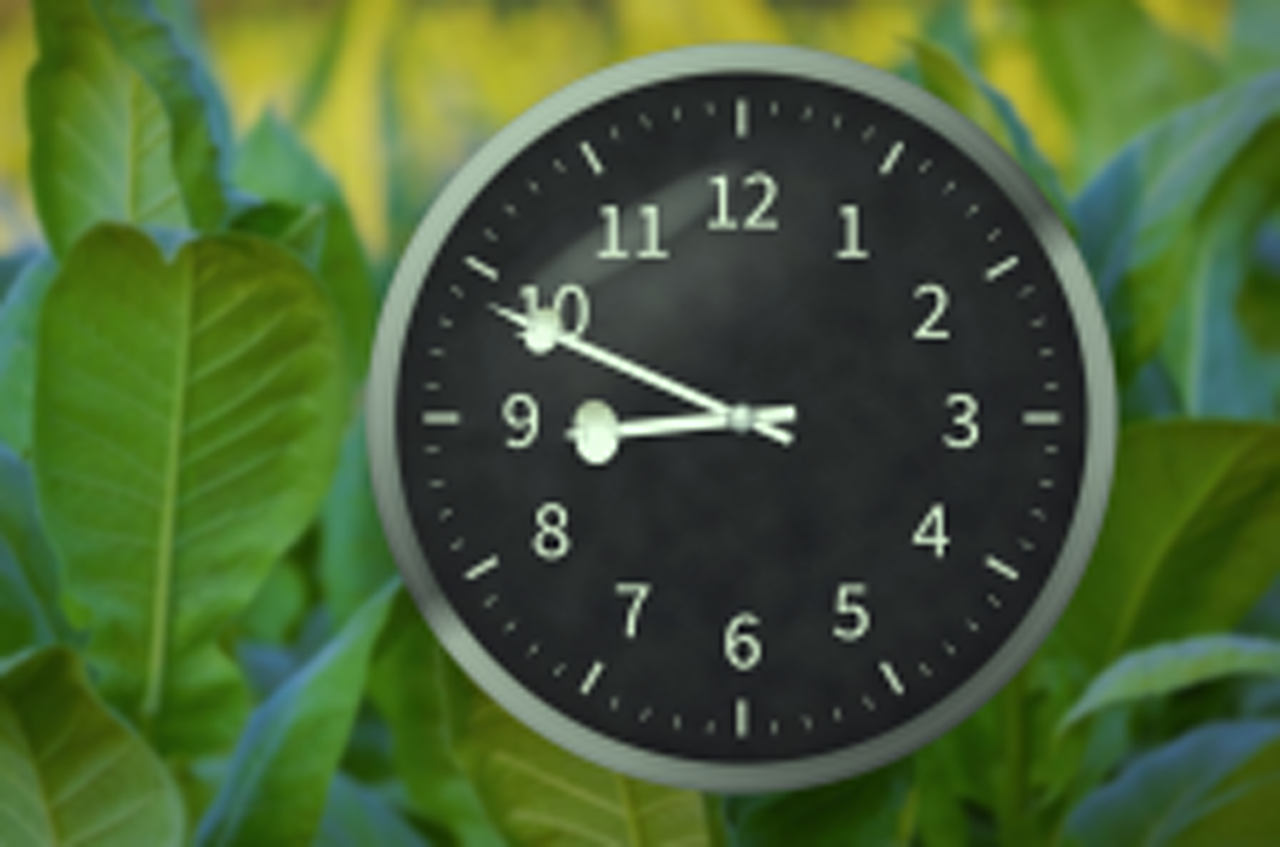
8:49
